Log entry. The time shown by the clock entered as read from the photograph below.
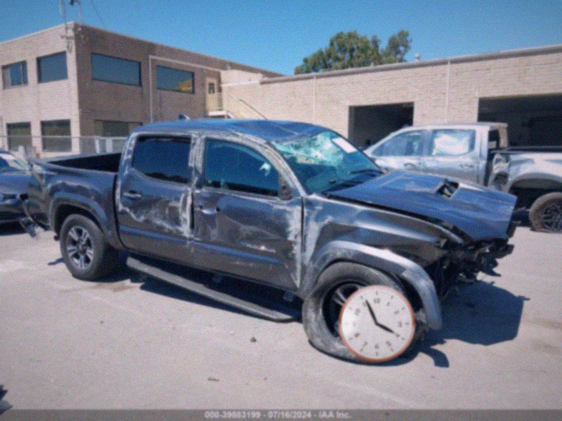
3:56
